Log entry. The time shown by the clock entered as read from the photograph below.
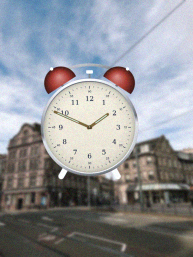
1:49
